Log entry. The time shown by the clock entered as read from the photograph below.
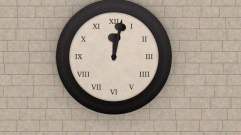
12:02
